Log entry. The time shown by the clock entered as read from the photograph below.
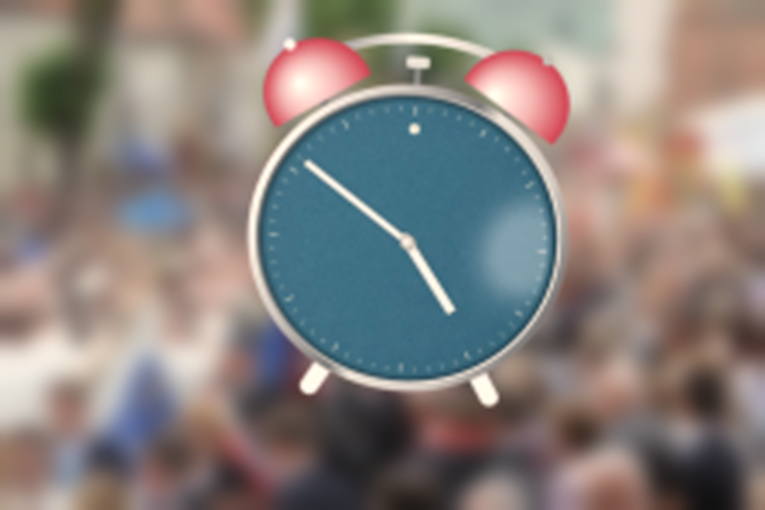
4:51
